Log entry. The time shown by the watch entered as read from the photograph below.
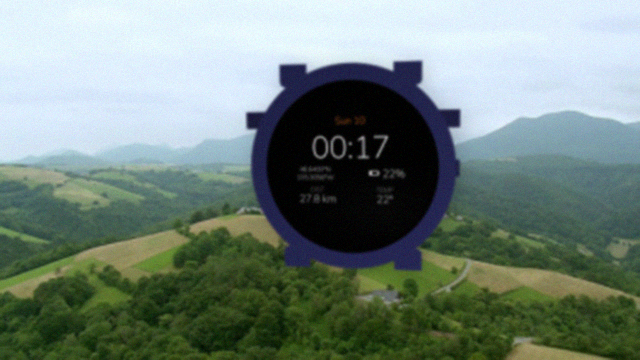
0:17
